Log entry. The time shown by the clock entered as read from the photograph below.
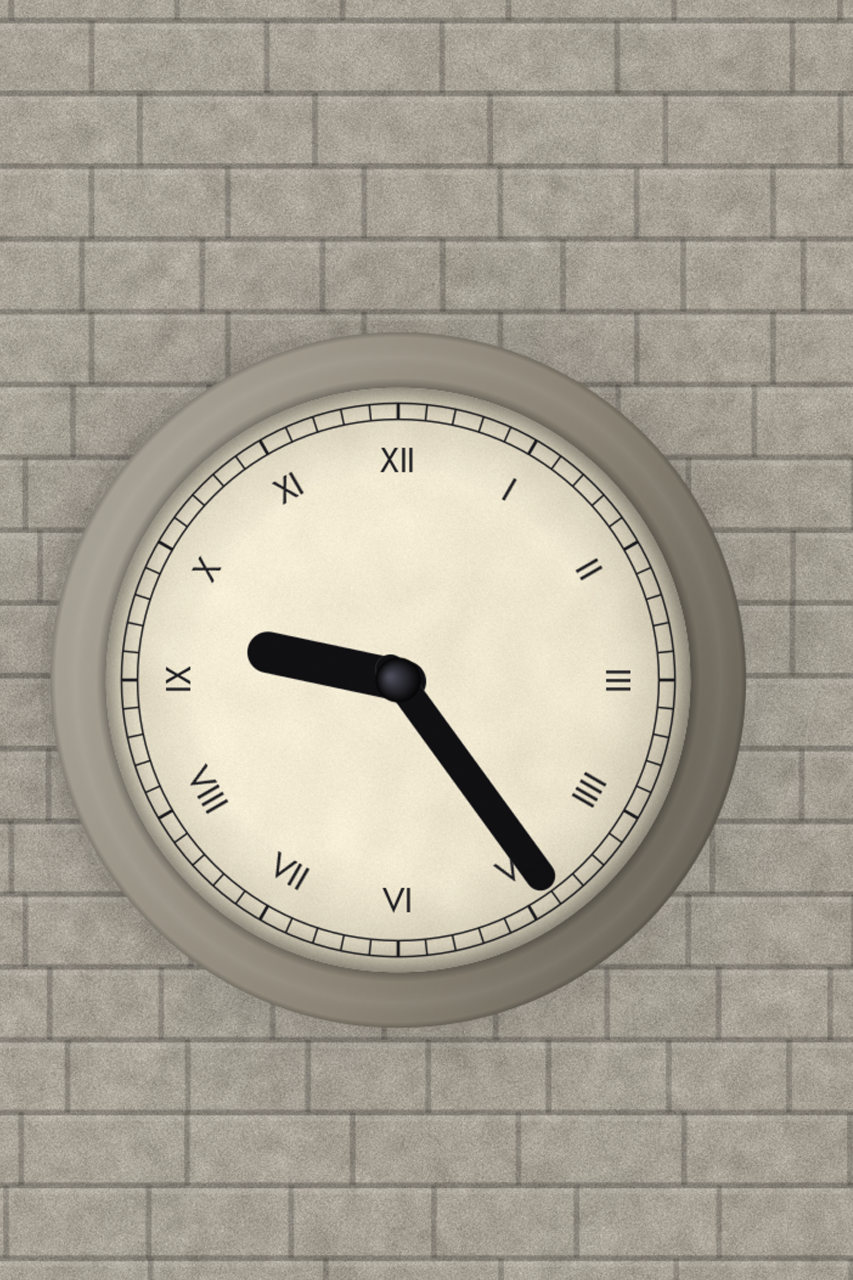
9:24
